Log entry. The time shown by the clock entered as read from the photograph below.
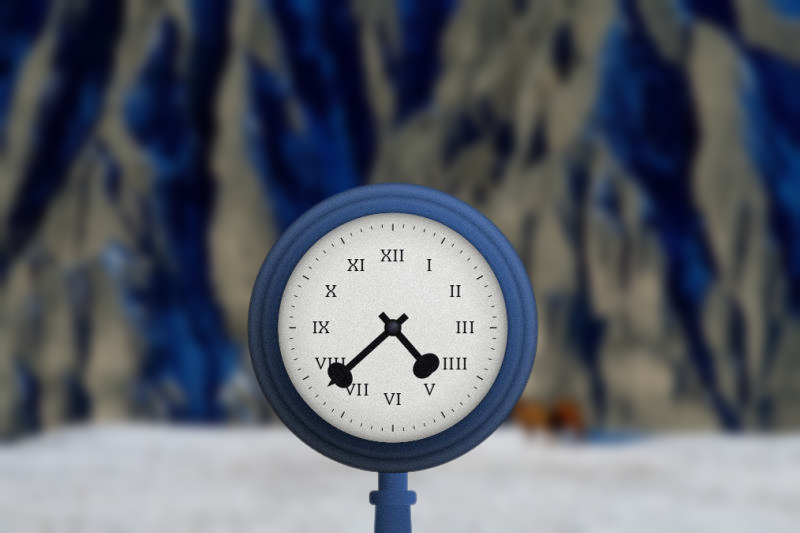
4:38
